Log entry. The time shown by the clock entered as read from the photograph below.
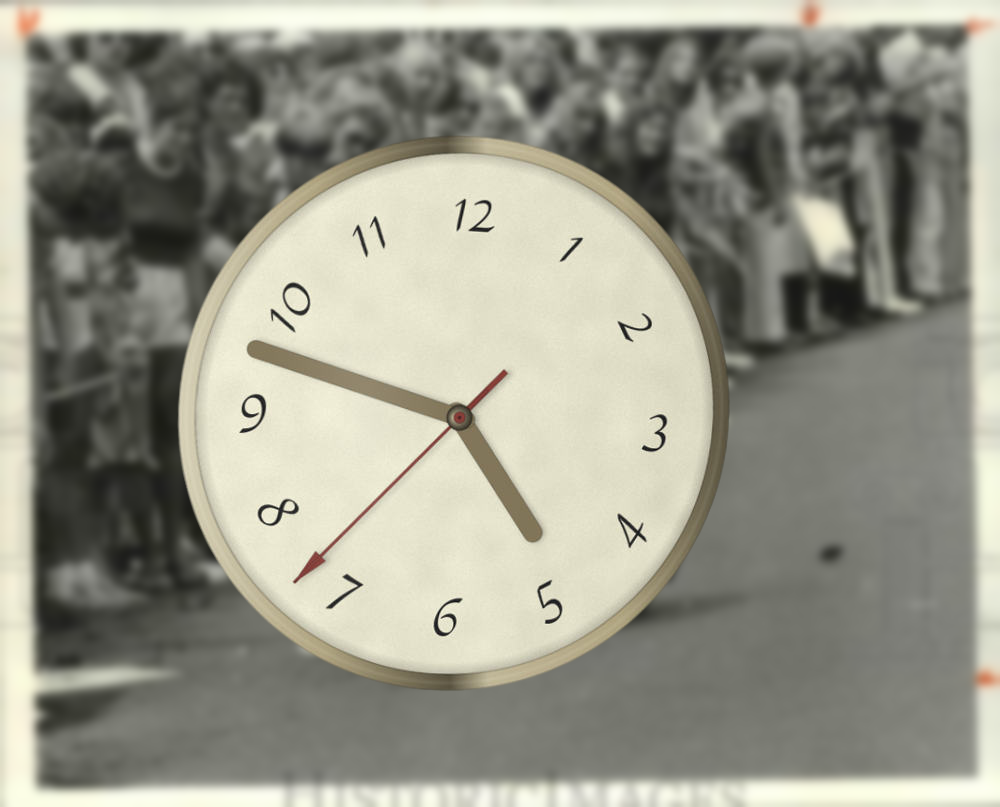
4:47:37
